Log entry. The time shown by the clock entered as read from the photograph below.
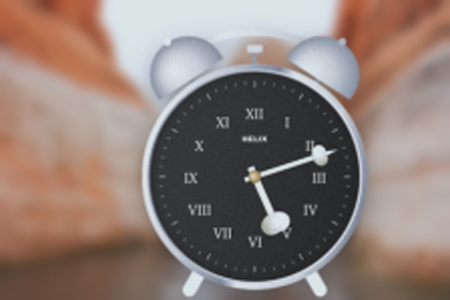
5:12
